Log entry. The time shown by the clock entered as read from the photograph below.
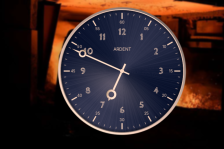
6:49
